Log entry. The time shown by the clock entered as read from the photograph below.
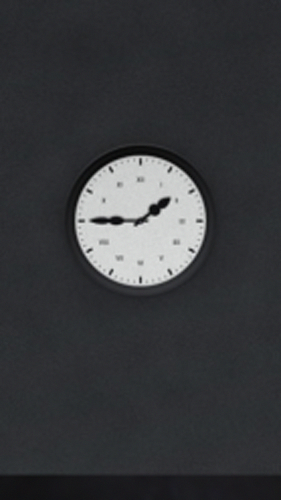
1:45
